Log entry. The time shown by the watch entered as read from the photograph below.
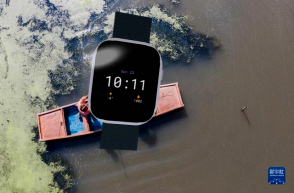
10:11
